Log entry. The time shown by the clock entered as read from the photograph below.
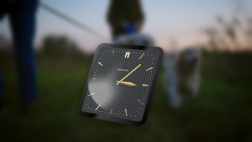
3:07
